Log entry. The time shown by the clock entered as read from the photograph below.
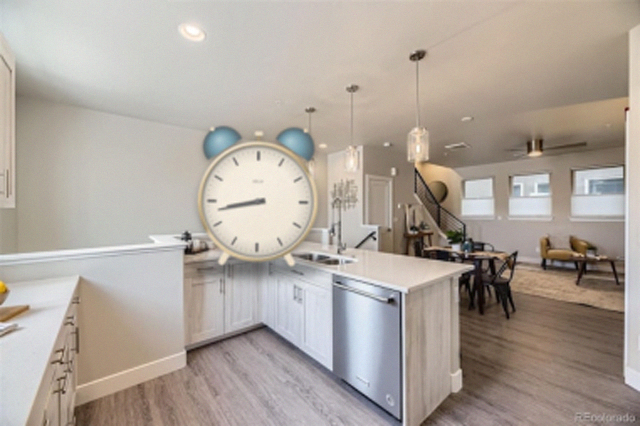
8:43
